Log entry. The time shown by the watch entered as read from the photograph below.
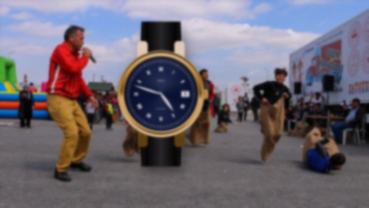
4:48
